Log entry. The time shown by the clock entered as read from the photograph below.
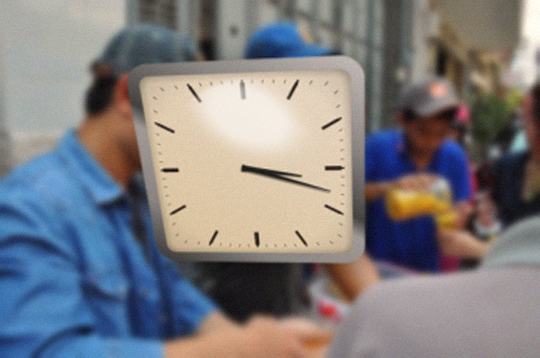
3:18
